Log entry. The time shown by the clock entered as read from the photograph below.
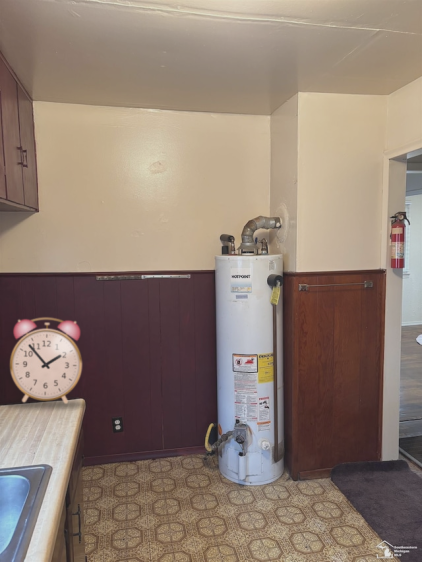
1:53
